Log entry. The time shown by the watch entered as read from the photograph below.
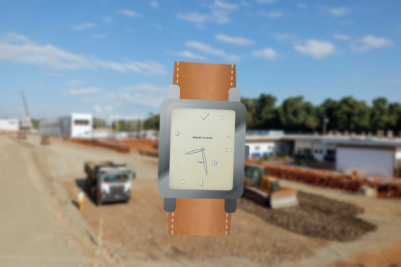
8:28
